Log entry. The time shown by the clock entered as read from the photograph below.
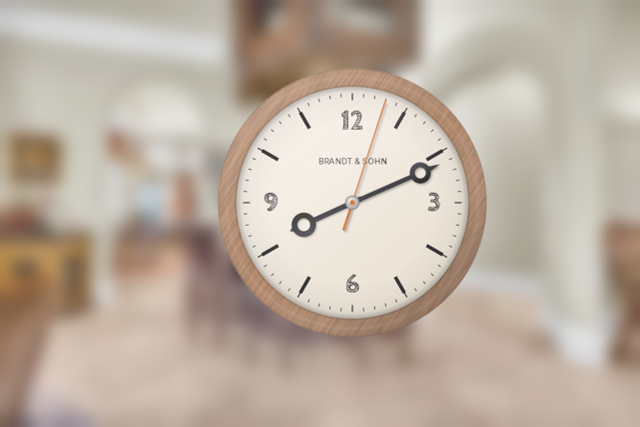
8:11:03
